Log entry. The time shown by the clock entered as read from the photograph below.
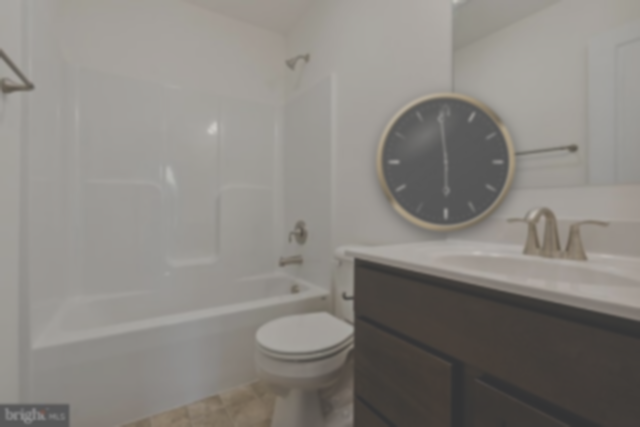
5:59
